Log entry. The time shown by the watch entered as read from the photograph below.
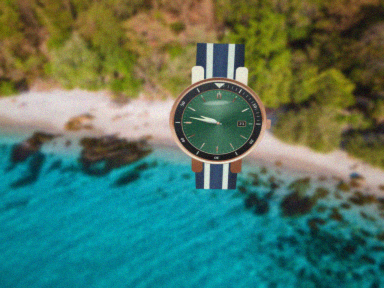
9:47
